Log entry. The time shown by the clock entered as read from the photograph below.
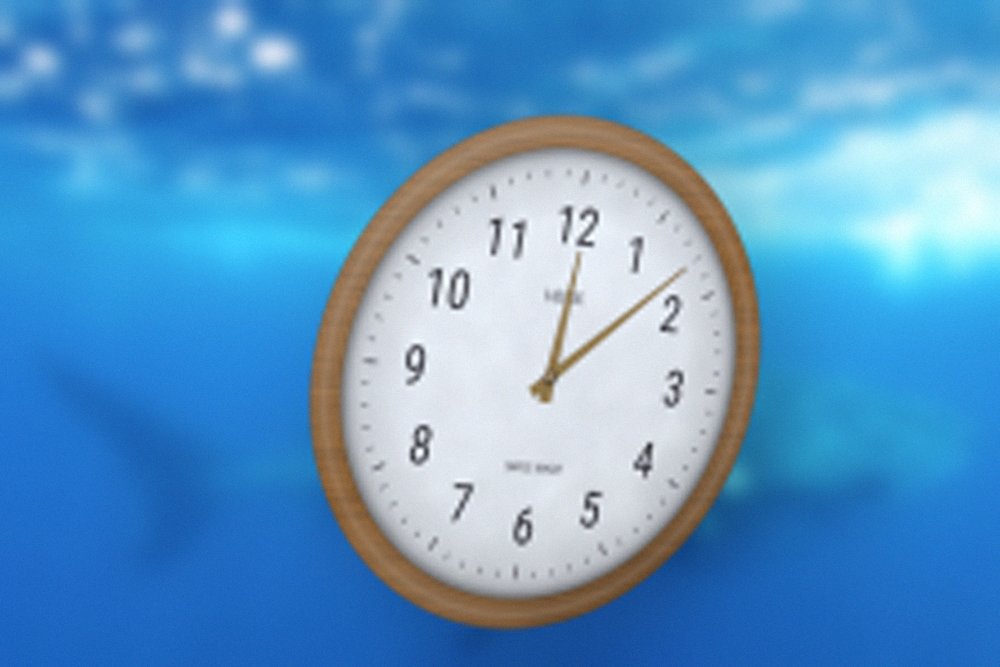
12:08
